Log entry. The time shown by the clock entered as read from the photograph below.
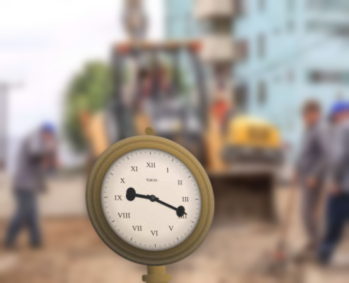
9:19
